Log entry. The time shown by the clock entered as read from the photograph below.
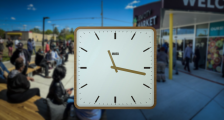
11:17
